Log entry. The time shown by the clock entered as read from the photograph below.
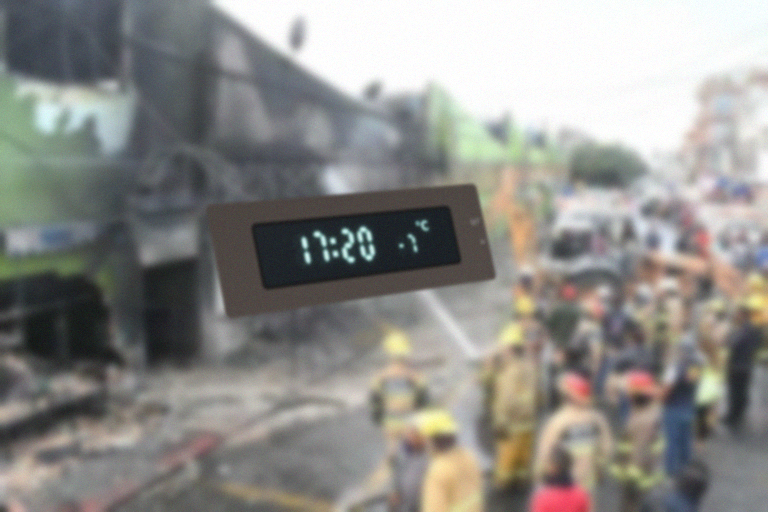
17:20
